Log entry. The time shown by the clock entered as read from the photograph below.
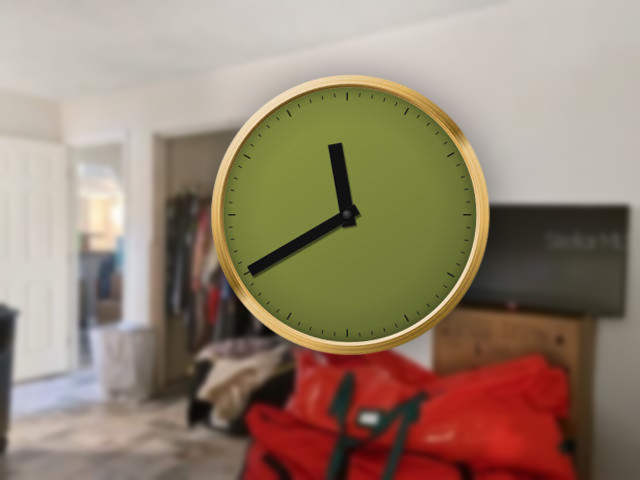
11:40
